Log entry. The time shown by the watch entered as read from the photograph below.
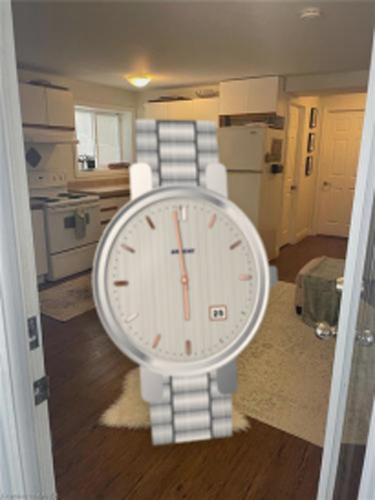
5:59
